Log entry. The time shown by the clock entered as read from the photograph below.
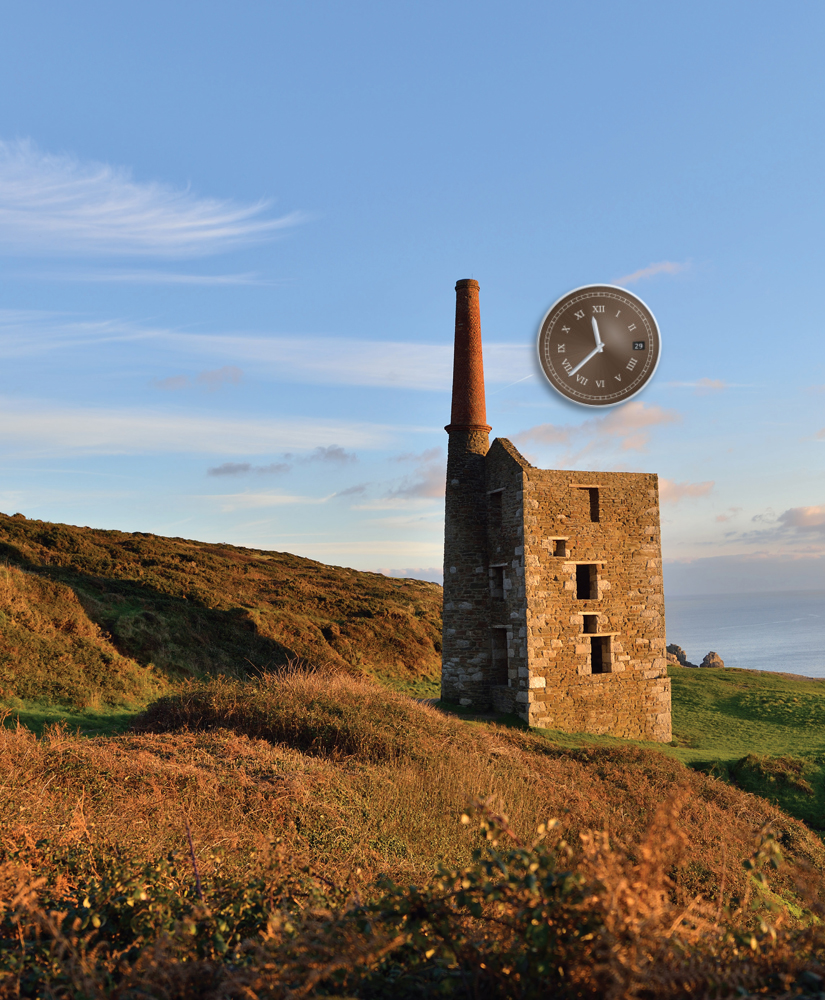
11:38
